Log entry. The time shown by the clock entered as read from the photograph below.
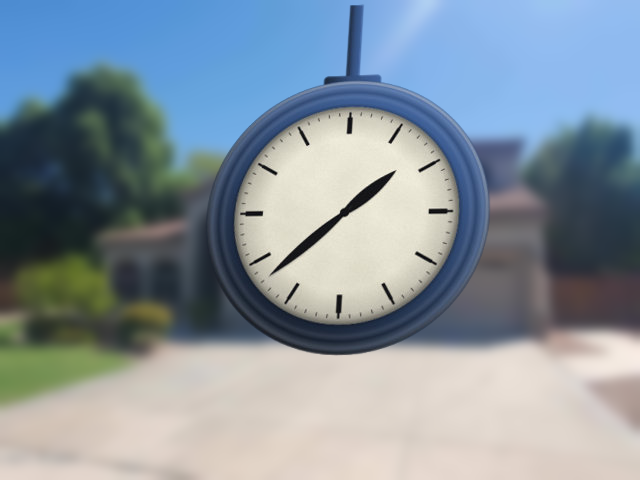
1:38
